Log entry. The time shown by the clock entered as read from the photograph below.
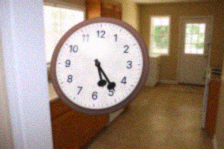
5:24
